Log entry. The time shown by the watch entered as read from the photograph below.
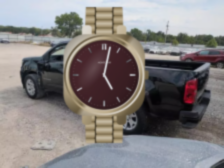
5:02
